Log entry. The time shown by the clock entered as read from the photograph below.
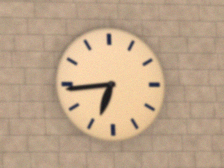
6:44
